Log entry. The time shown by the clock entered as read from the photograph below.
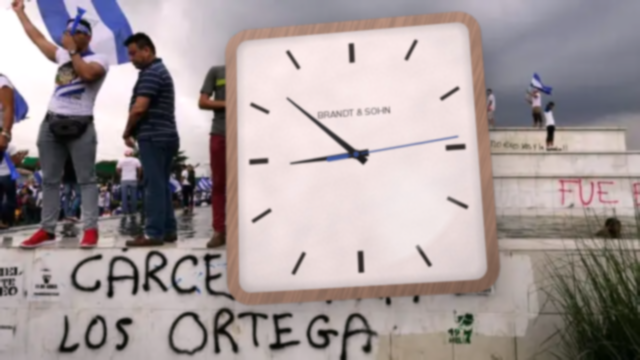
8:52:14
